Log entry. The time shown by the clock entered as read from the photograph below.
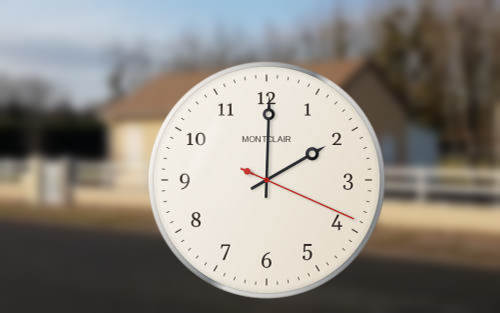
2:00:19
